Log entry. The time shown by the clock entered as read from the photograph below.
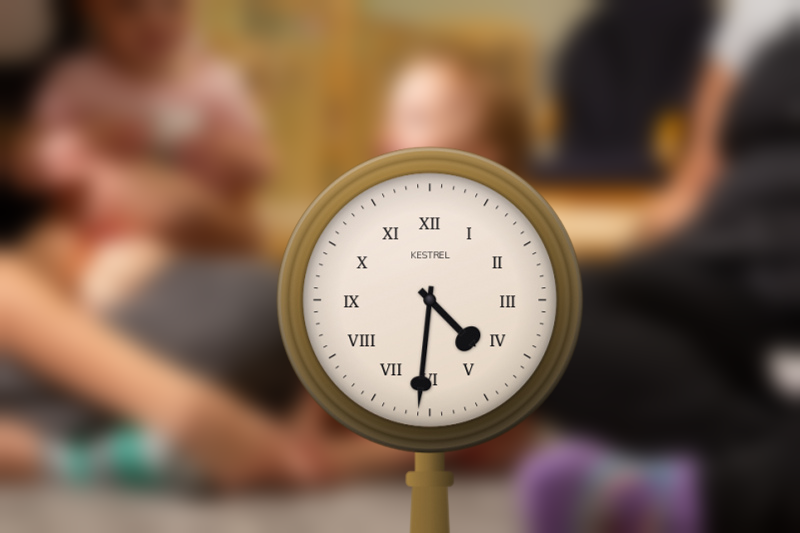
4:31
